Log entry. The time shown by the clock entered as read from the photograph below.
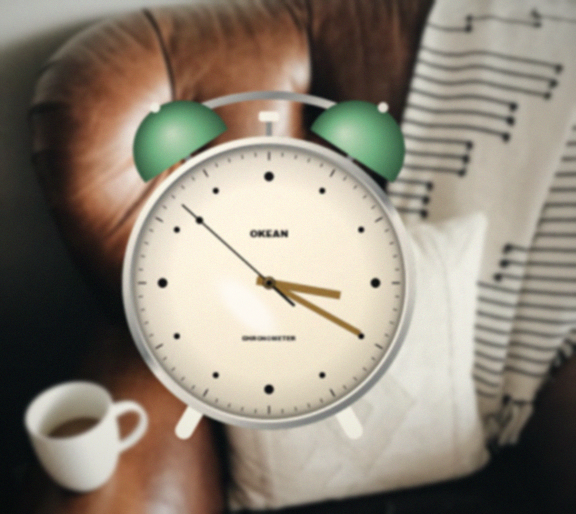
3:19:52
